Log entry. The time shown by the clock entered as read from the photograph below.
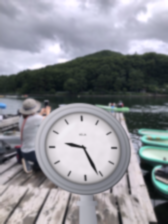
9:26
